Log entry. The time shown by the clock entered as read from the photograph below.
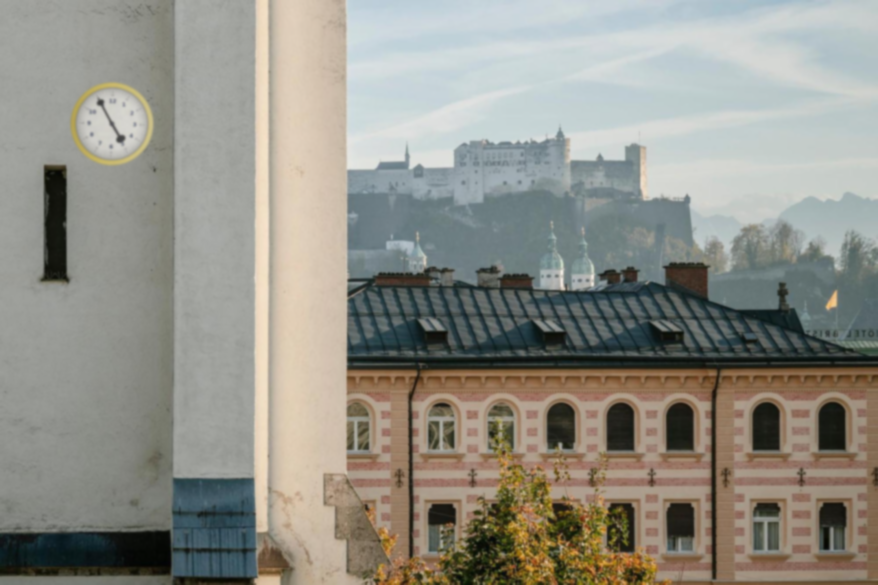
4:55
